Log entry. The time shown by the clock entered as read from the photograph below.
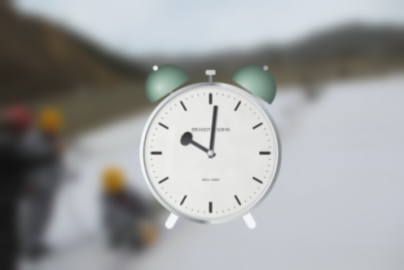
10:01
